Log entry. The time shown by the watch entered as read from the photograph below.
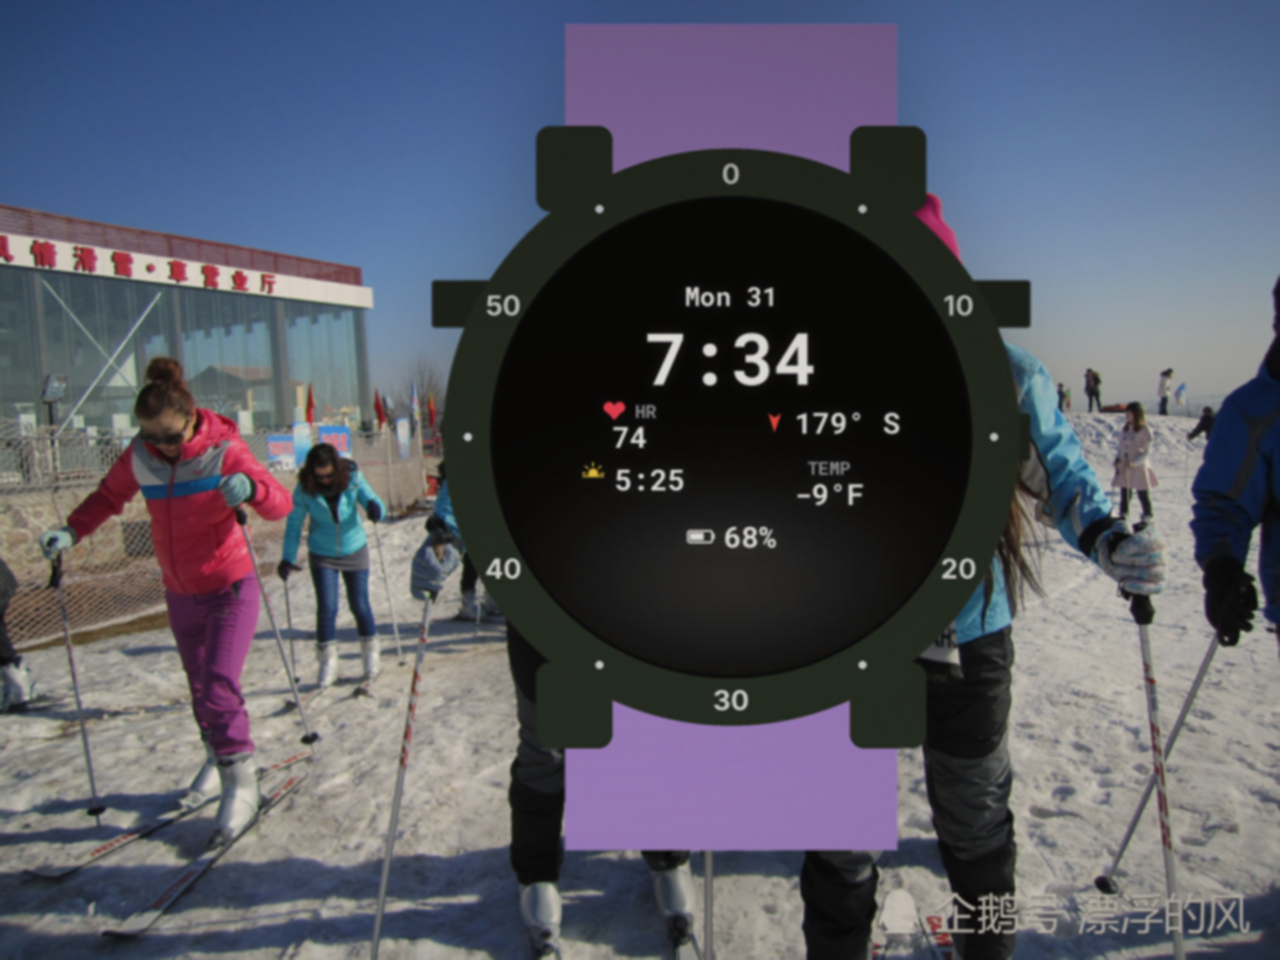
7:34
